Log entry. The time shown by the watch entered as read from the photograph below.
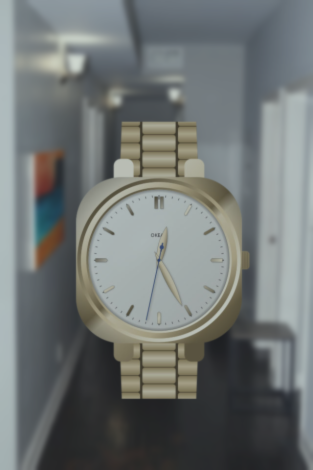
12:25:32
